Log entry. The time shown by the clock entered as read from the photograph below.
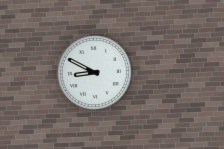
8:50
